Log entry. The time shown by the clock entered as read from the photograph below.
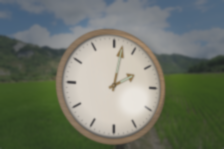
2:02
